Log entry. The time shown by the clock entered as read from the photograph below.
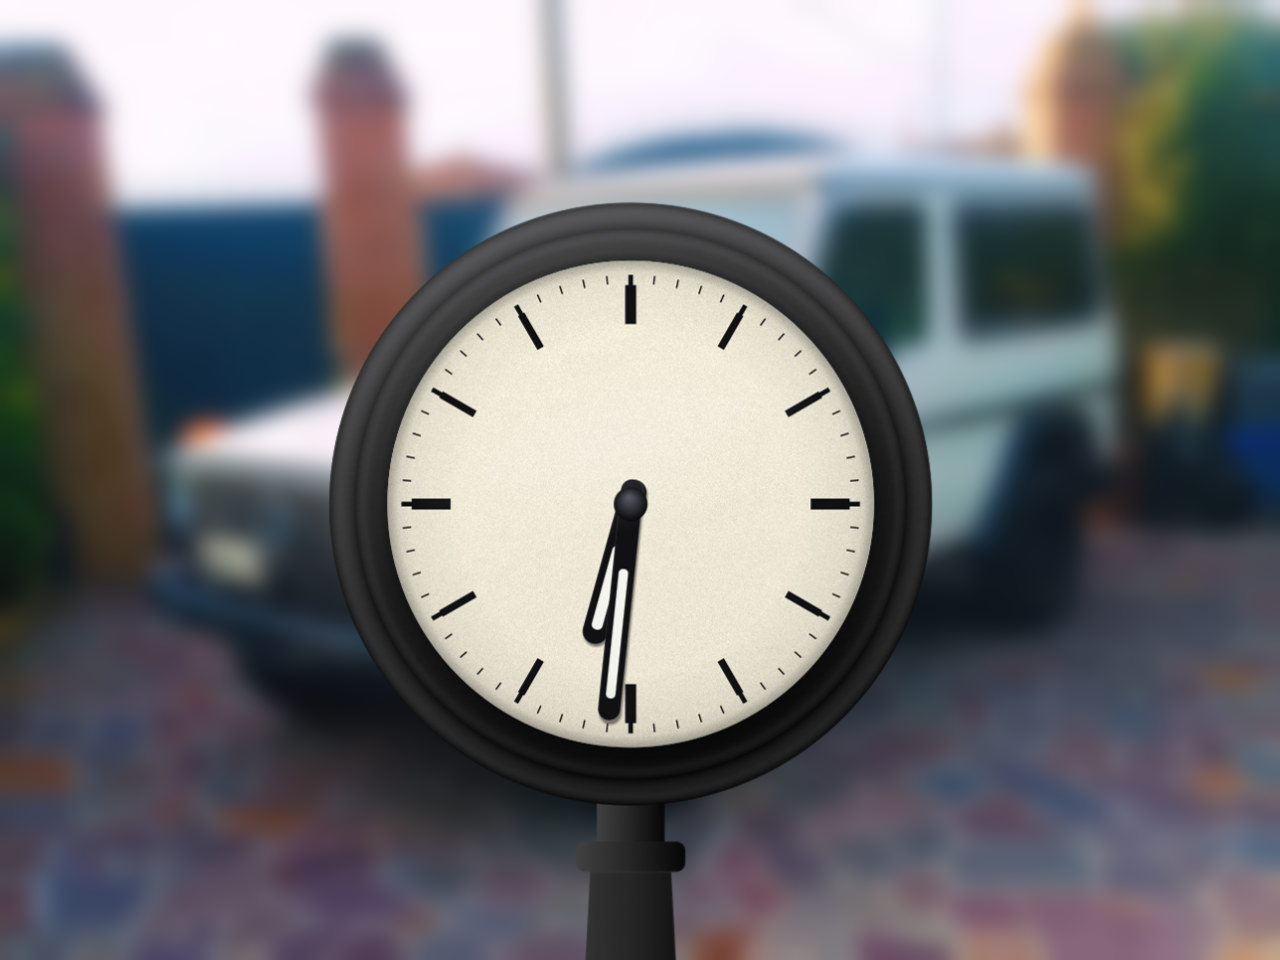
6:31
